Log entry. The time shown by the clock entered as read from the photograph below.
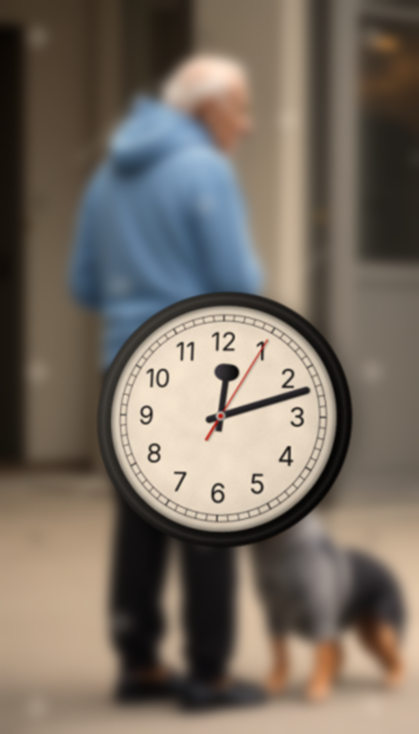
12:12:05
